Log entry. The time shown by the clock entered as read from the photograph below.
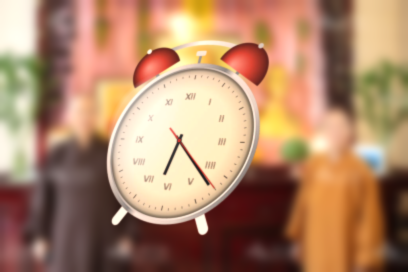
6:22:22
